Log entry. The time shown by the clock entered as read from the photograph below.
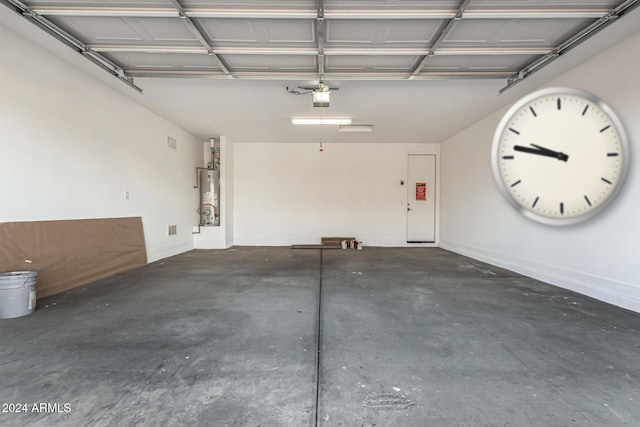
9:47
